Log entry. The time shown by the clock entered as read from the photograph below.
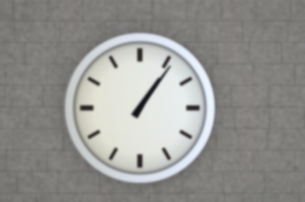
1:06
